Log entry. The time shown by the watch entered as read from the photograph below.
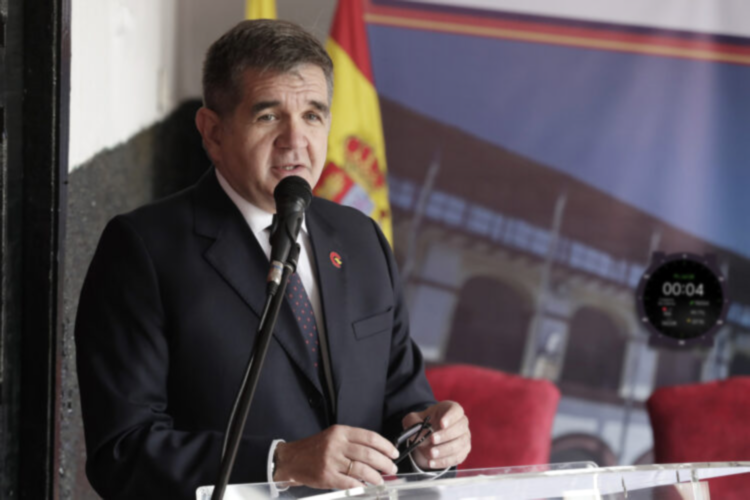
0:04
